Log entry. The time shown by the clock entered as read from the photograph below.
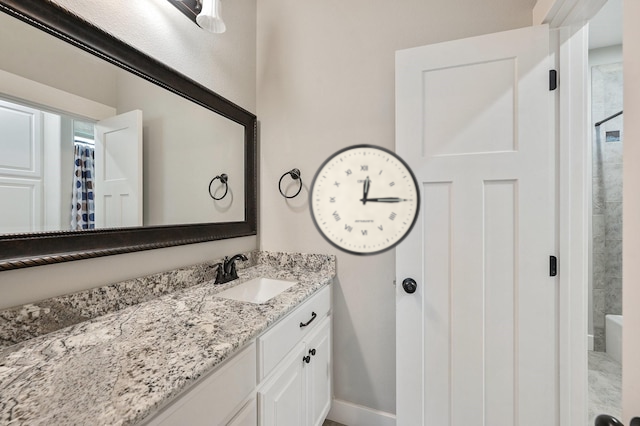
12:15
